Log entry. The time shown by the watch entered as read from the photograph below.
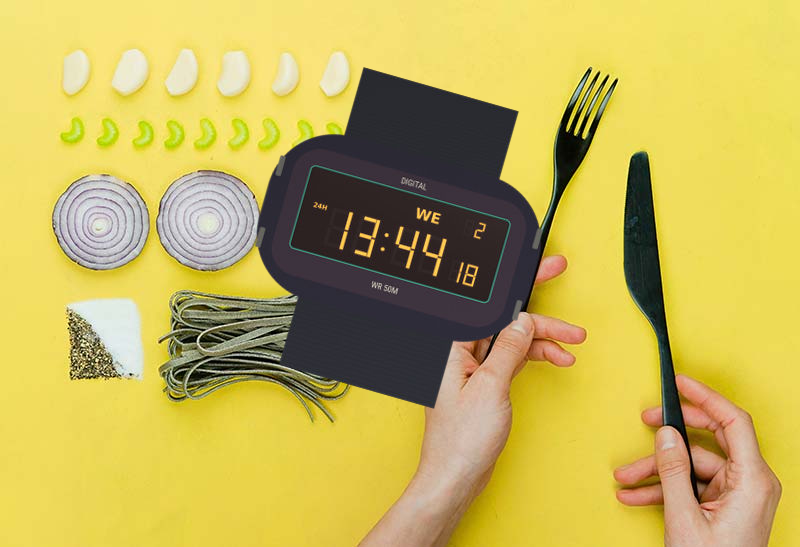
13:44:18
